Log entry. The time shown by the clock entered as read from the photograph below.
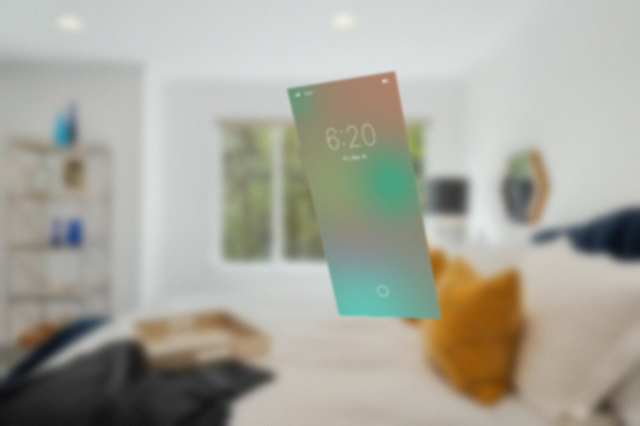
6:20
